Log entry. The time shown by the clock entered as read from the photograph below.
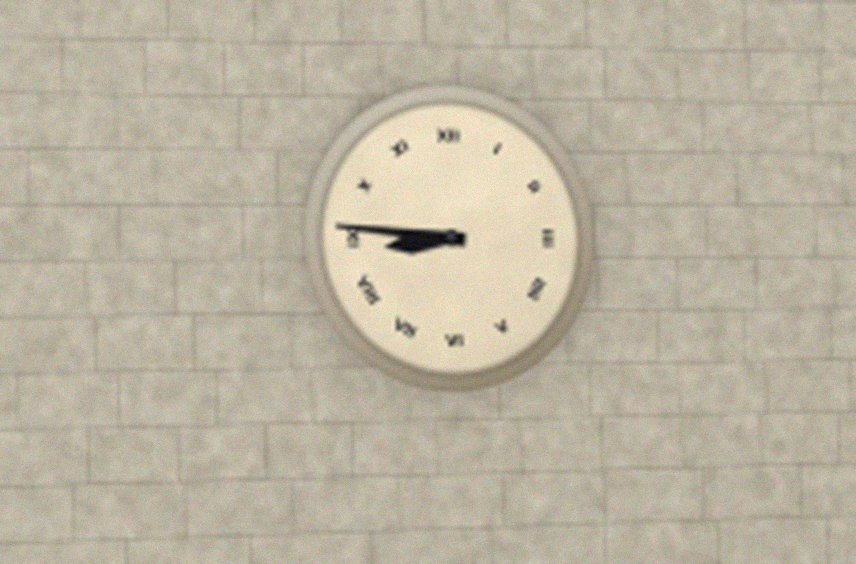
8:46
